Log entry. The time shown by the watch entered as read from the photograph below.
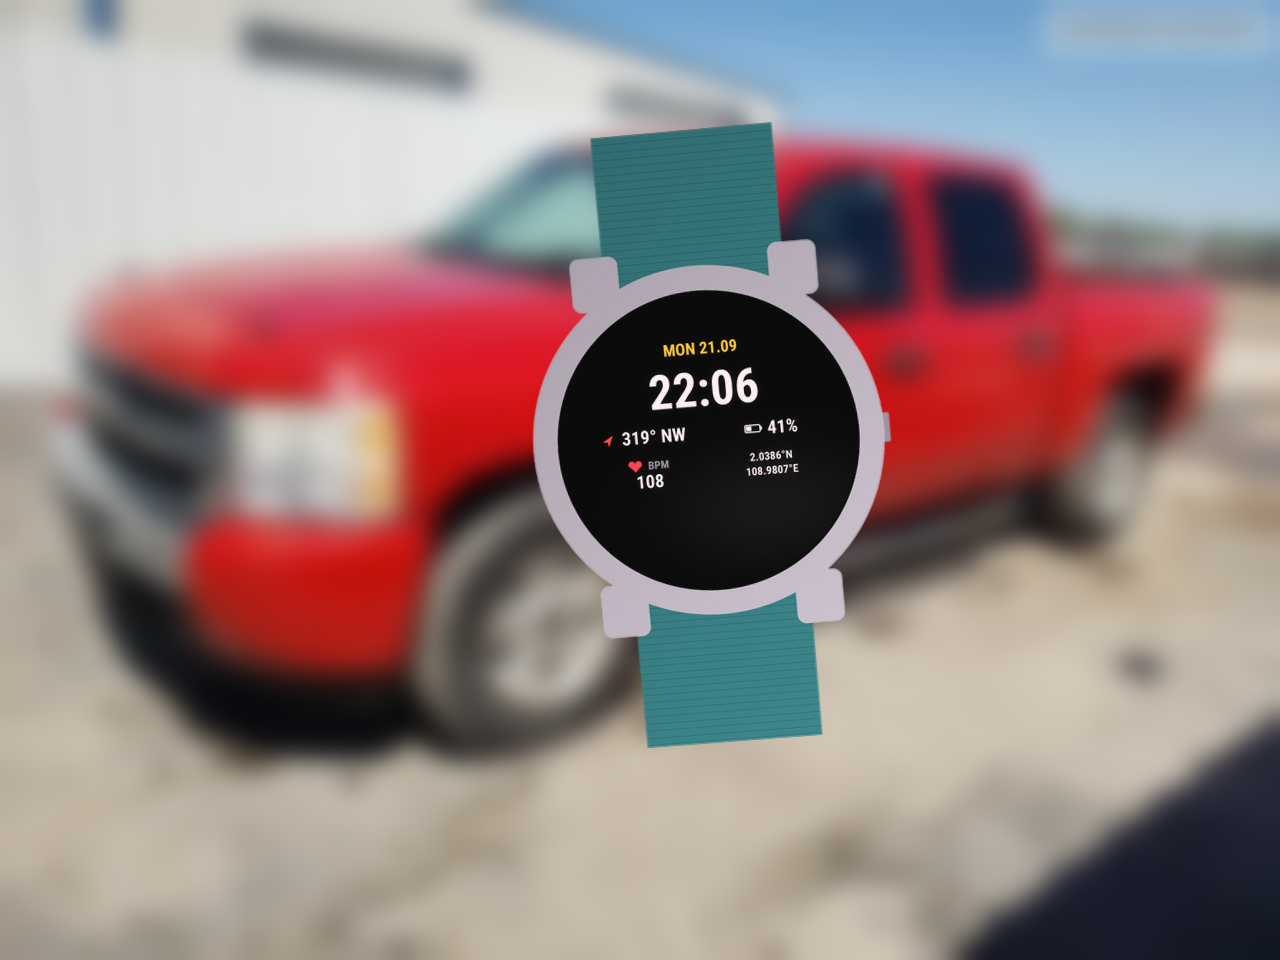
22:06
